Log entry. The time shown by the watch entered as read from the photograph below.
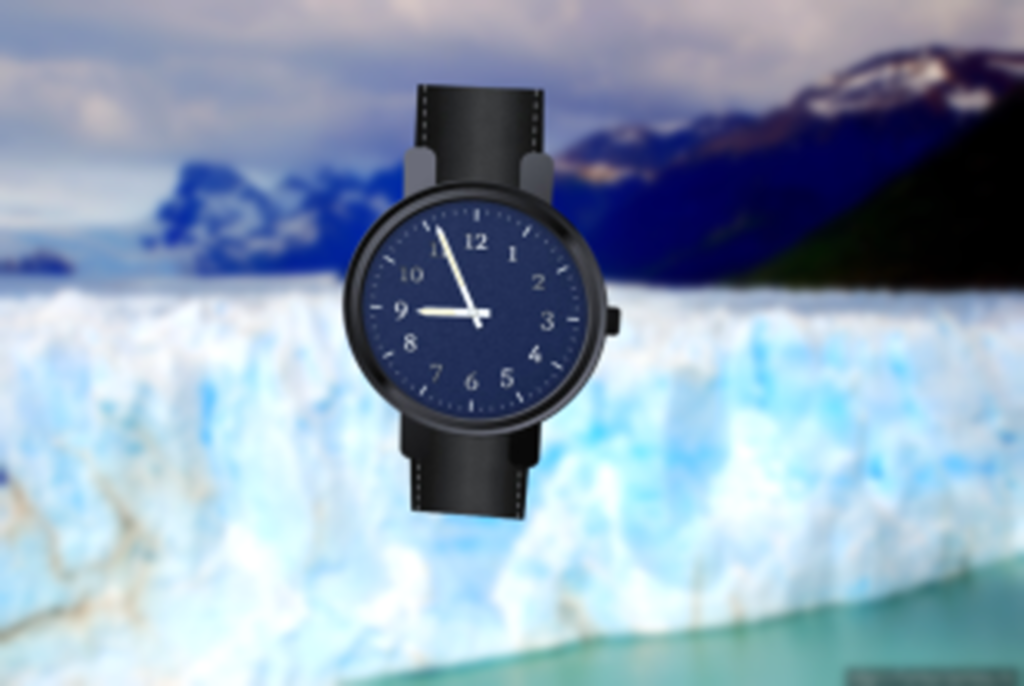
8:56
